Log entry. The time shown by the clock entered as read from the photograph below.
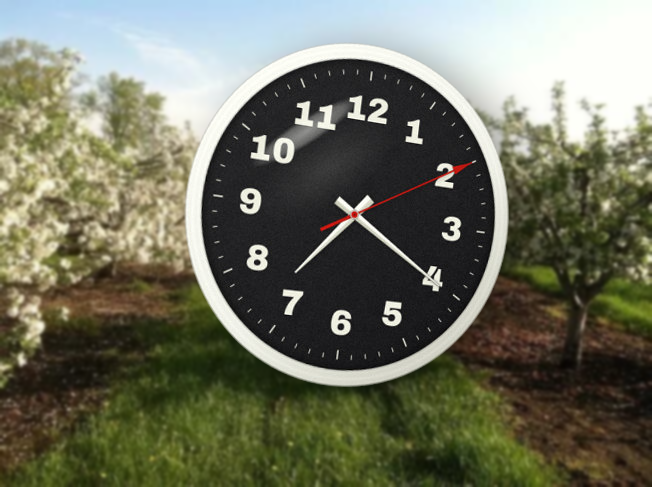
7:20:10
